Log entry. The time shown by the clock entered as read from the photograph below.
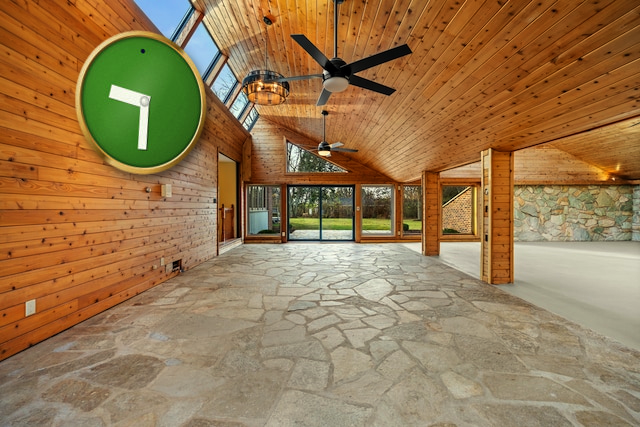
9:31
